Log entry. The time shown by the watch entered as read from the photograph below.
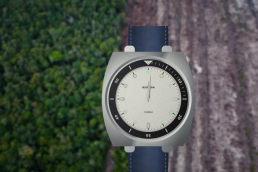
12:01
